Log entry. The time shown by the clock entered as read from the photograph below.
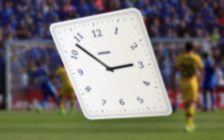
2:53
